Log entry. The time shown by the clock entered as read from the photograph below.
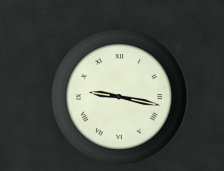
9:17
